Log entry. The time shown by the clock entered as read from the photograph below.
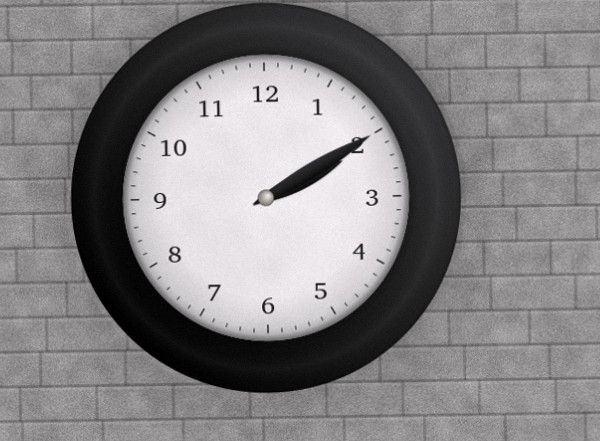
2:10
